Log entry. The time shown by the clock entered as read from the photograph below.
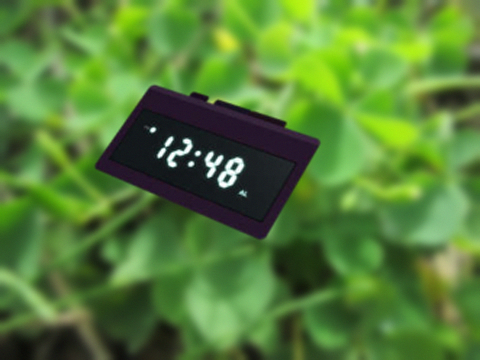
12:48
